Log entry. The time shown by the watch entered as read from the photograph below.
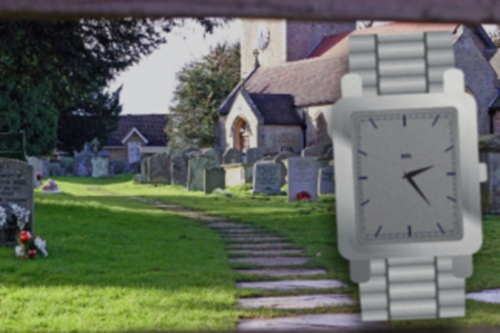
2:24
